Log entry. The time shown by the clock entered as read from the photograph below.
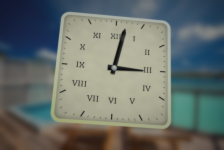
3:02
